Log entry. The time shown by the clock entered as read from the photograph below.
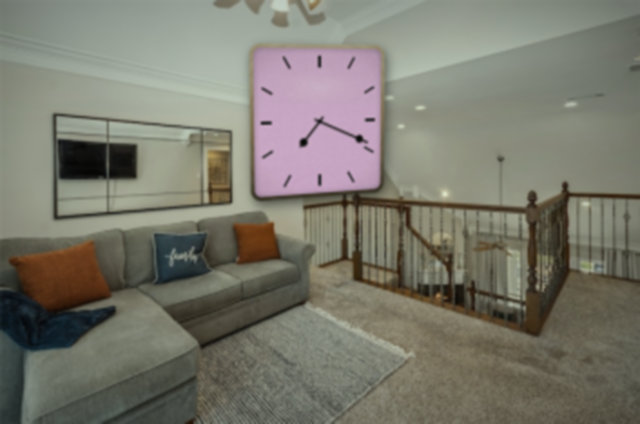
7:19
